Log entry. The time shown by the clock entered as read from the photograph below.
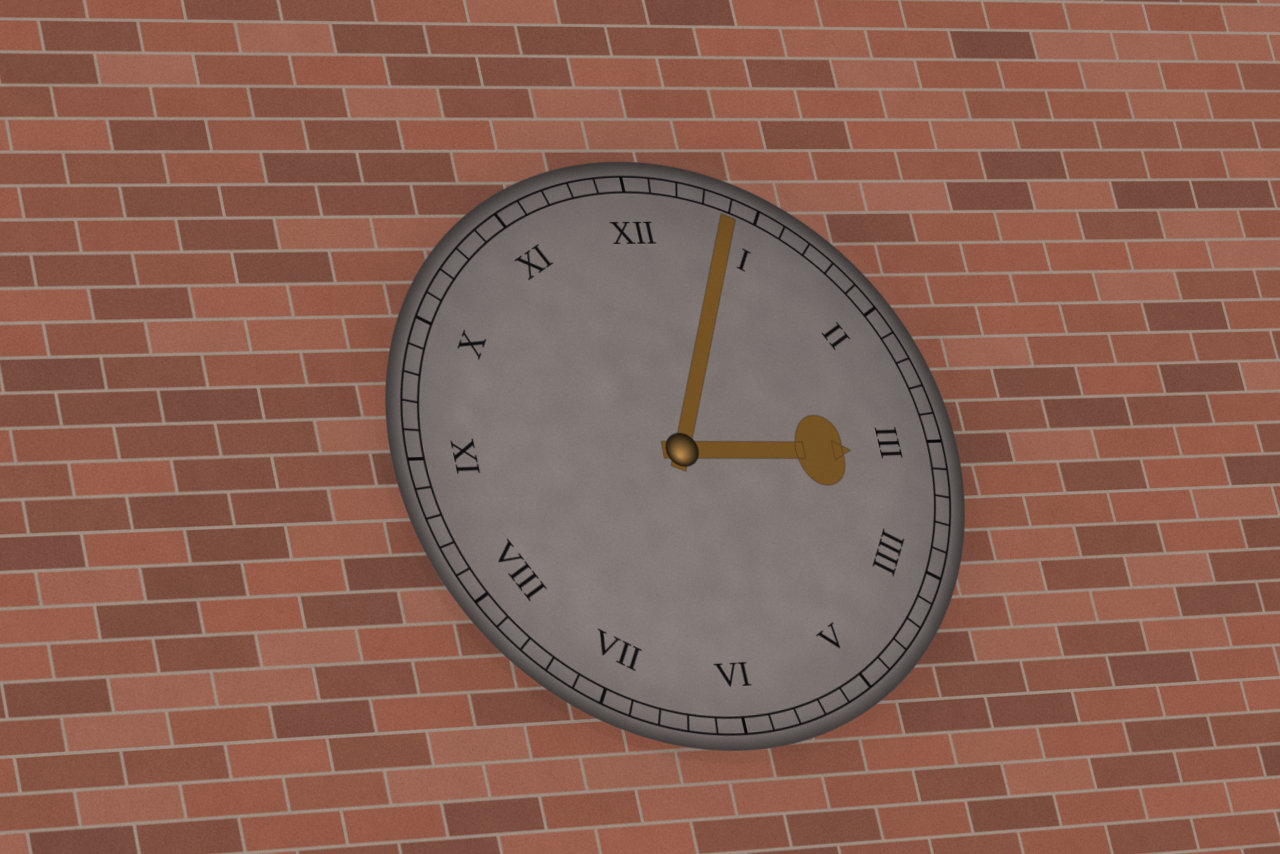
3:04
